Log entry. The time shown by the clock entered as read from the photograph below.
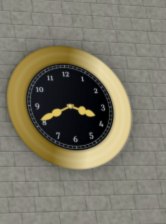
3:41
